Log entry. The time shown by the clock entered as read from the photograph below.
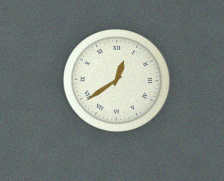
12:39
